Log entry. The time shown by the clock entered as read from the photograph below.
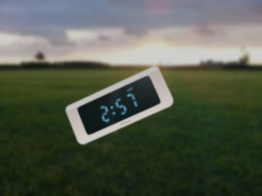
2:57
